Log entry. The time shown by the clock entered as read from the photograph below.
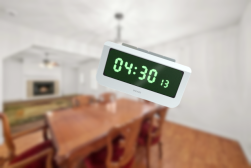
4:30:13
